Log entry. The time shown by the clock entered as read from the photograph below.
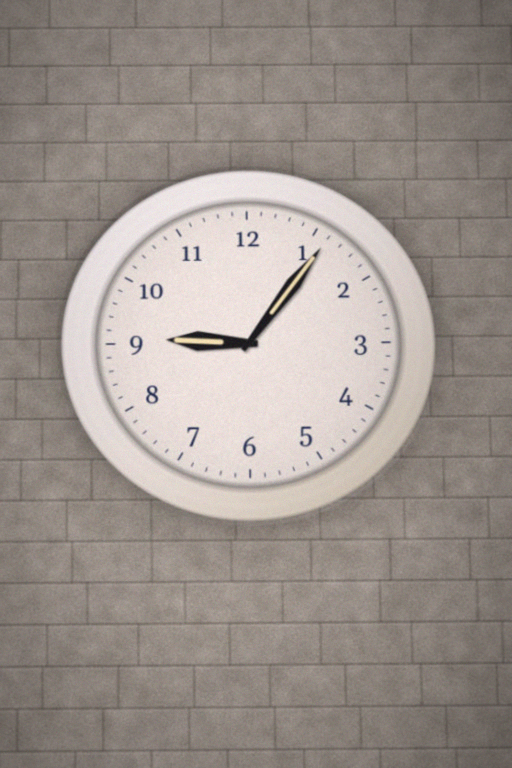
9:06
